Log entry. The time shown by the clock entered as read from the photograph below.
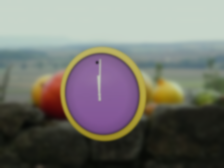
12:01
